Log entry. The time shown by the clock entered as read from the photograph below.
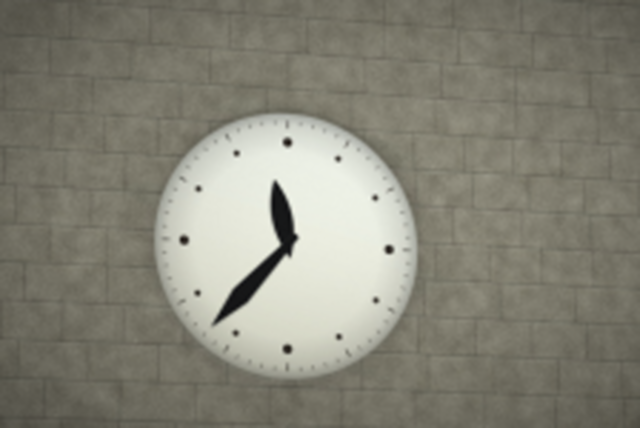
11:37
